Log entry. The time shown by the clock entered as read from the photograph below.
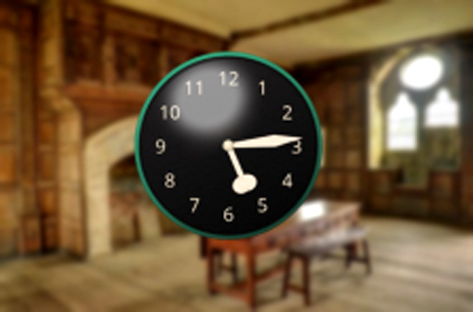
5:14
